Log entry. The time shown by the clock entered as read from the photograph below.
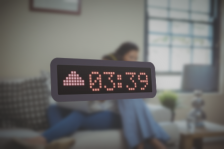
3:39
